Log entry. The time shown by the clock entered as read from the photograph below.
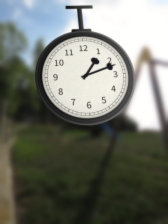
1:12
